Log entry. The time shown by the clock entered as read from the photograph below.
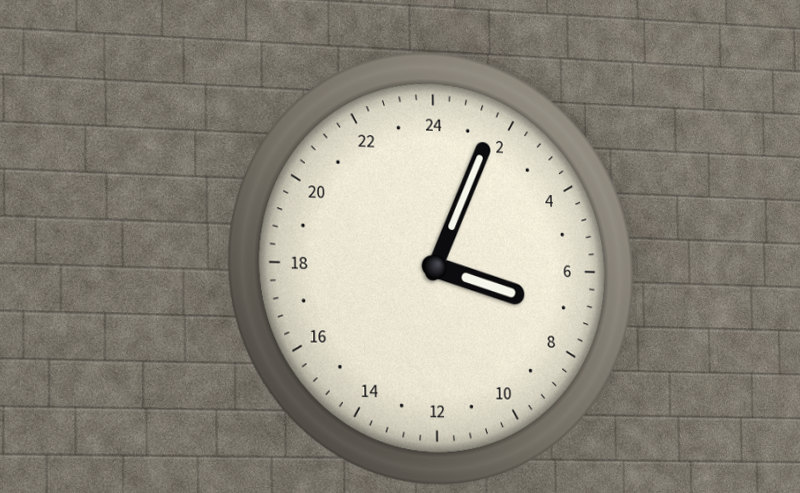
7:04
